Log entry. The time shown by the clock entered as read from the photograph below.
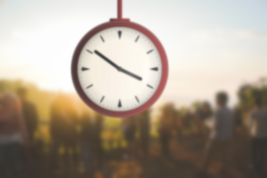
3:51
